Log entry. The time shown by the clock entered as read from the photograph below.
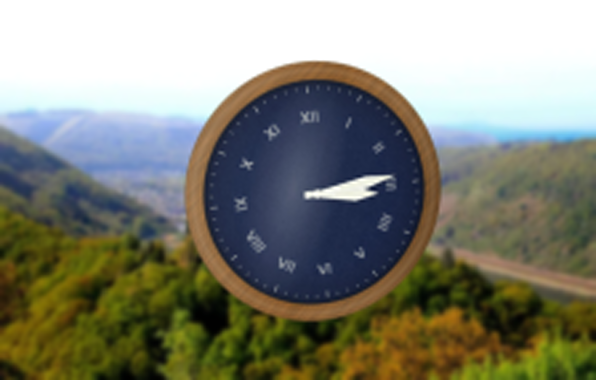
3:14
